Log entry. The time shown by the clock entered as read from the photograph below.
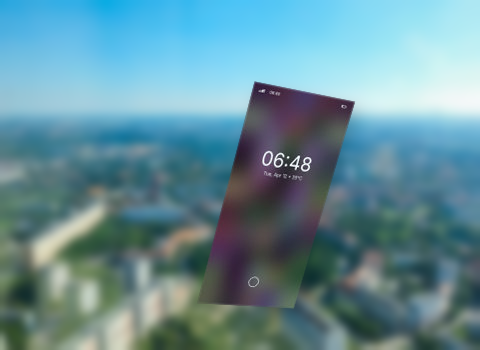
6:48
